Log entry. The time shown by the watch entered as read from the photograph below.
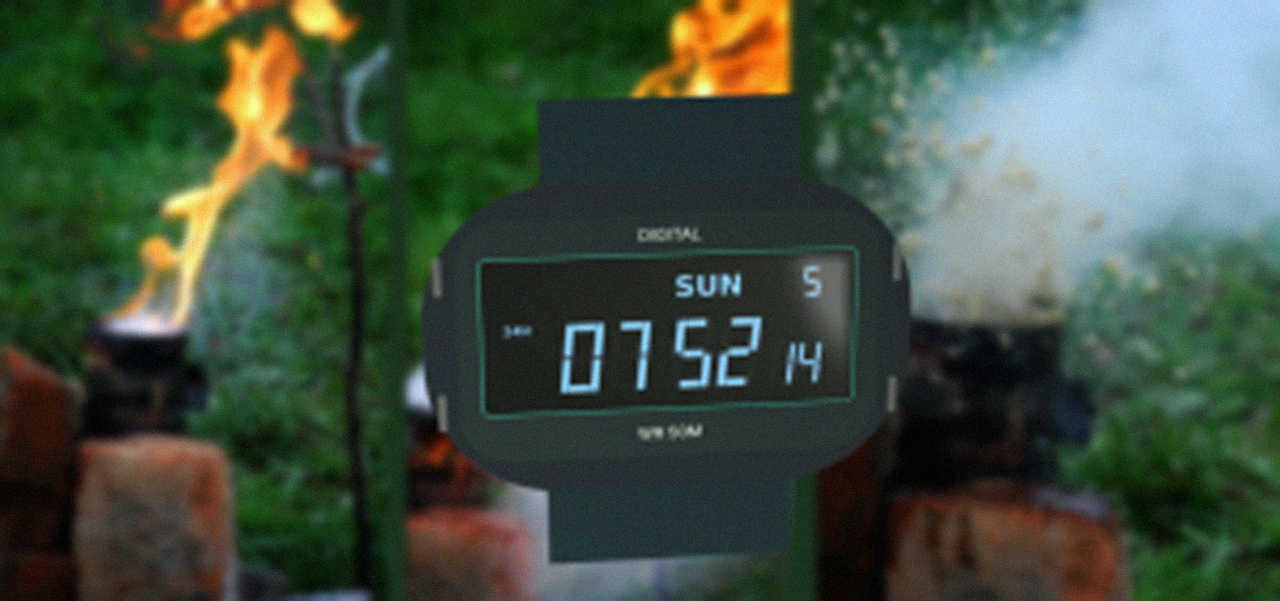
7:52:14
